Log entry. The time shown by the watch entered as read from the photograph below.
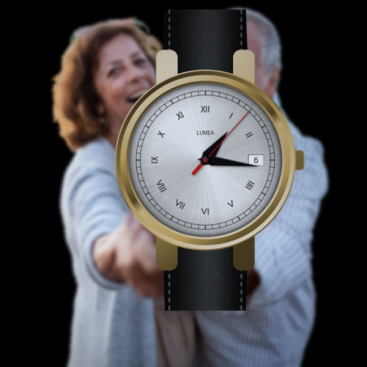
1:16:07
